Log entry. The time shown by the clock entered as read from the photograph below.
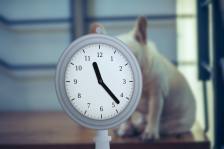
11:23
